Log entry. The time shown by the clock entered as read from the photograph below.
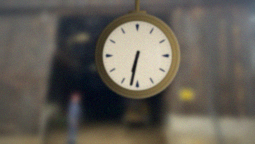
6:32
